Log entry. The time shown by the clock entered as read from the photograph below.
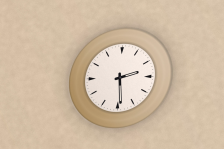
2:29
